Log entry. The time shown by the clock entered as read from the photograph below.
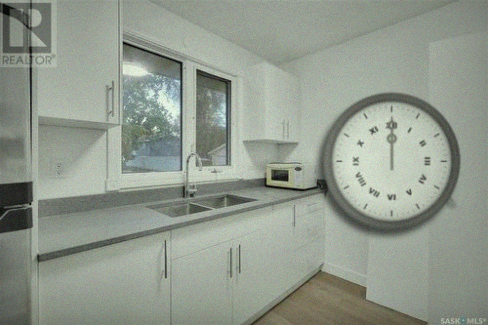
12:00
